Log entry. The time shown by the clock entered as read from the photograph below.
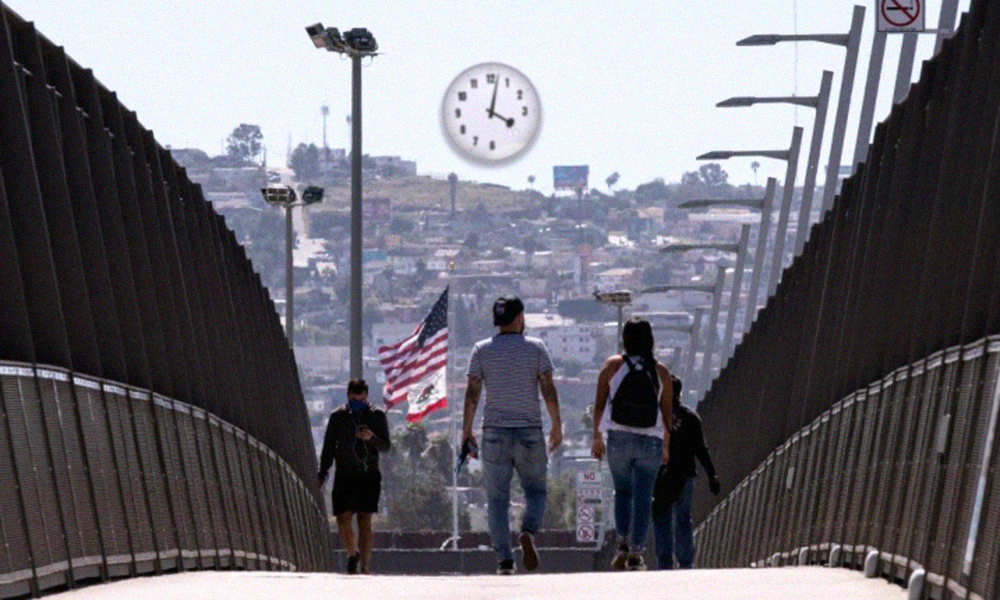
4:02
